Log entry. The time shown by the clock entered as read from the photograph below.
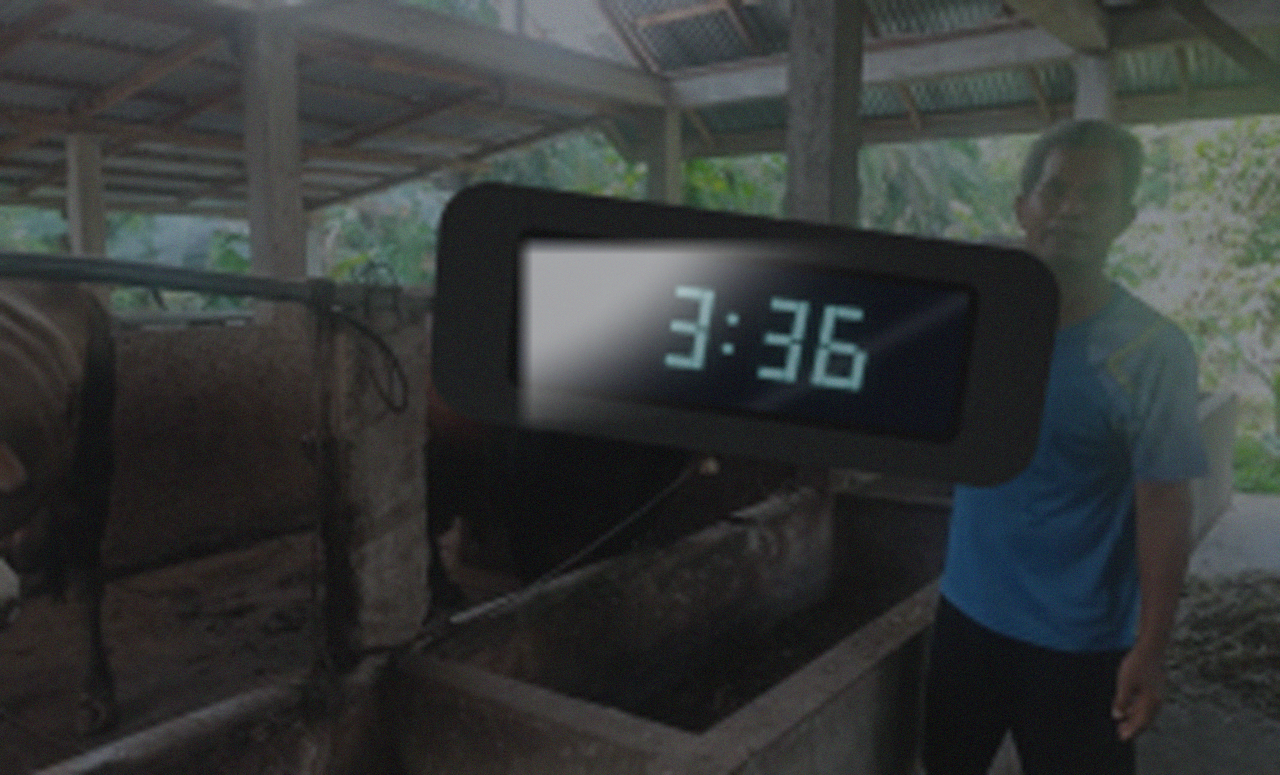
3:36
